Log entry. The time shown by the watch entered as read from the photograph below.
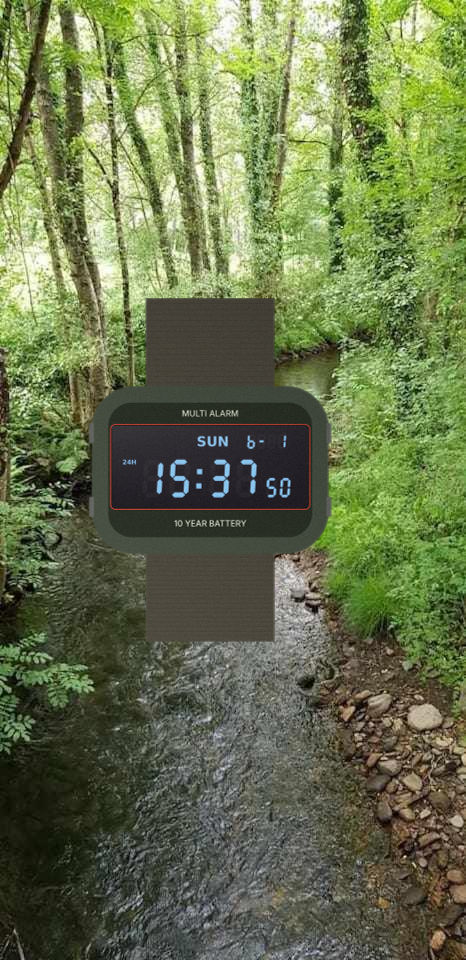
15:37:50
